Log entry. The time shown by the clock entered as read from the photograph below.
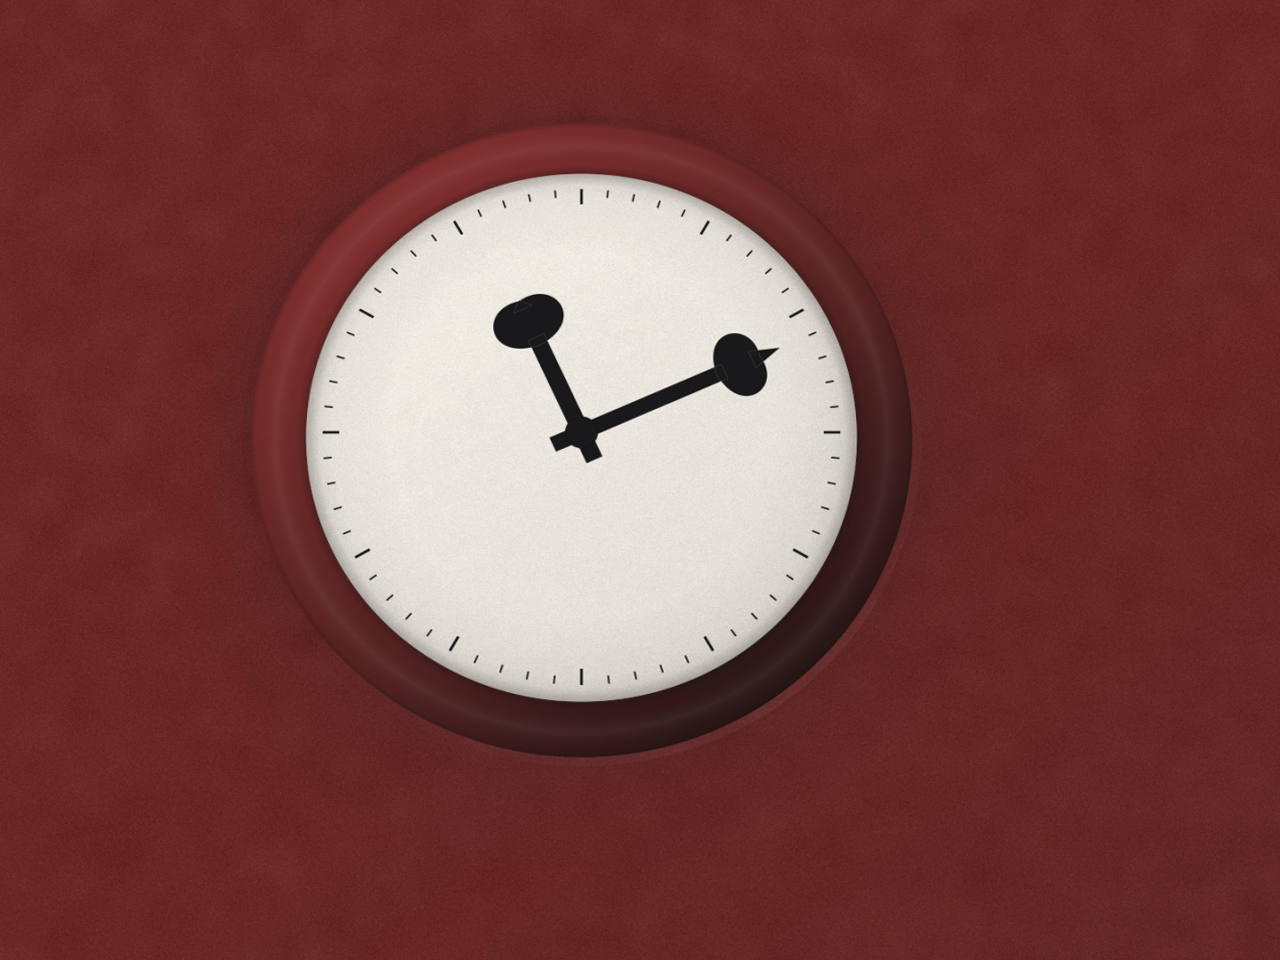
11:11
